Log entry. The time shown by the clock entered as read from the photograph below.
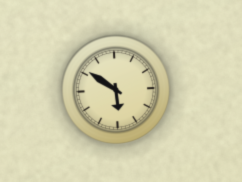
5:51
